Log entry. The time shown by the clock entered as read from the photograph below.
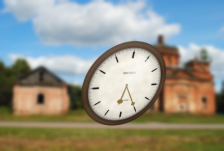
6:25
